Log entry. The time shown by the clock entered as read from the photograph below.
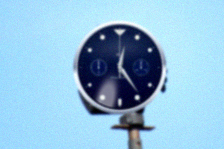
12:24
